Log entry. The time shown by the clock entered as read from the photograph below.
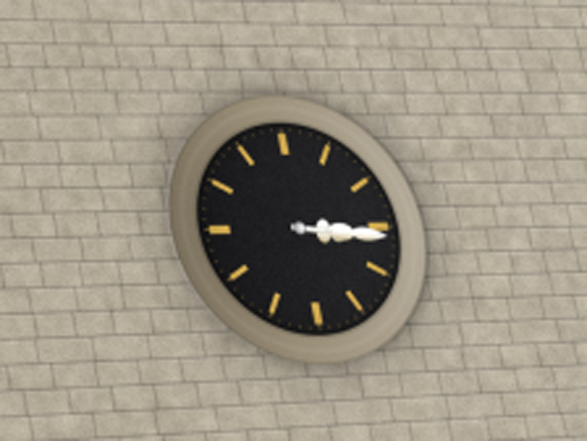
3:16
